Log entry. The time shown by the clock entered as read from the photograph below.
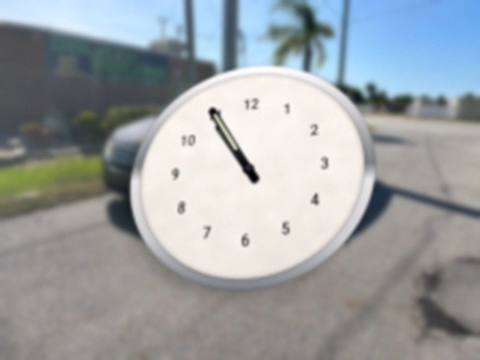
10:55
